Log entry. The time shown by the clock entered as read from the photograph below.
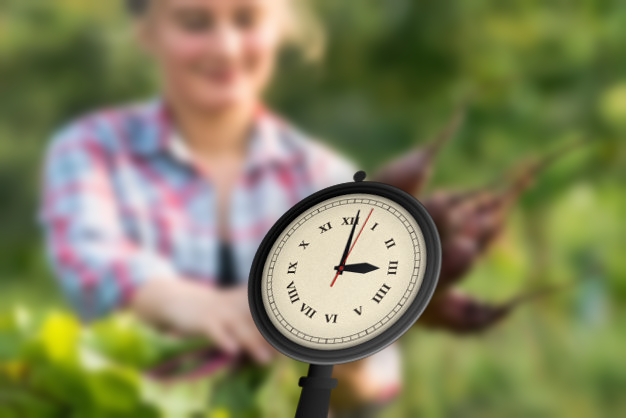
3:01:03
